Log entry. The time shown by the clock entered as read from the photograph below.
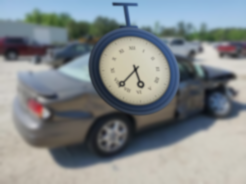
5:38
